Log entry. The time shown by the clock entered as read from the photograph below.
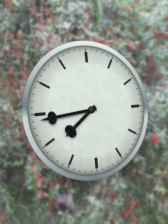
7:44
